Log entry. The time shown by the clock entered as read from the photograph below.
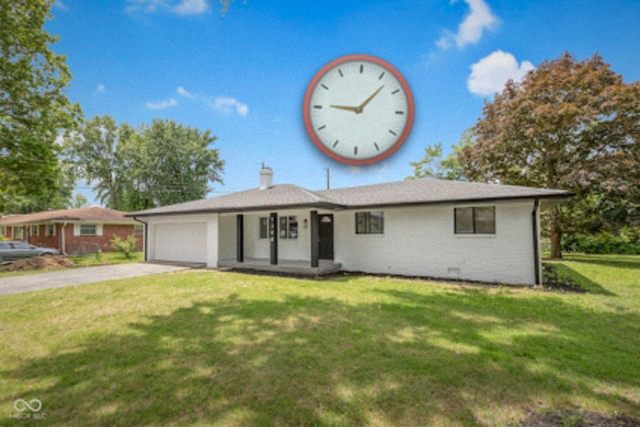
9:07
